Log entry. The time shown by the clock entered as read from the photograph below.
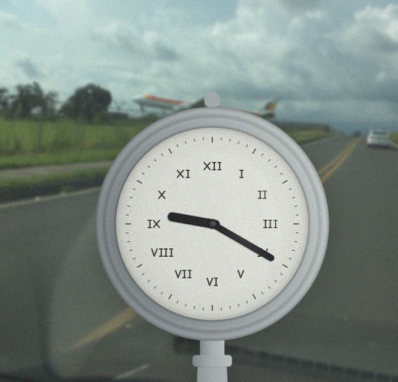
9:20
